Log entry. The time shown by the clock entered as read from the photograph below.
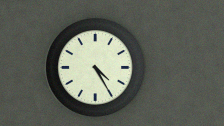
4:25
